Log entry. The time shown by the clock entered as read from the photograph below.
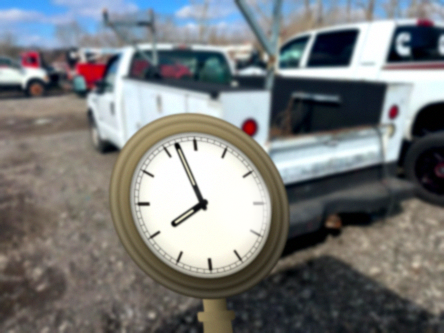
7:57
